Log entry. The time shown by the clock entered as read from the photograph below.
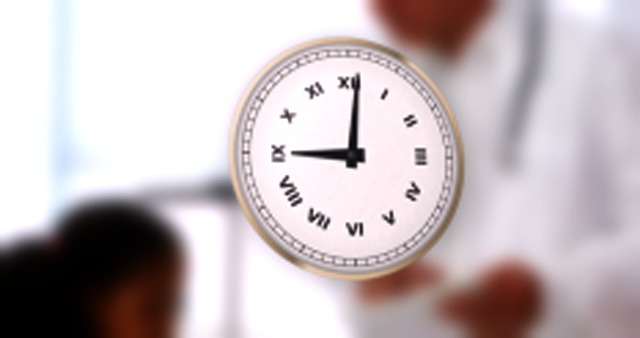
9:01
